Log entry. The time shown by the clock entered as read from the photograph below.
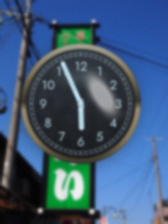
5:56
